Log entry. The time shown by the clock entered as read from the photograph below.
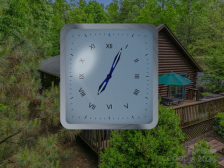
7:04
